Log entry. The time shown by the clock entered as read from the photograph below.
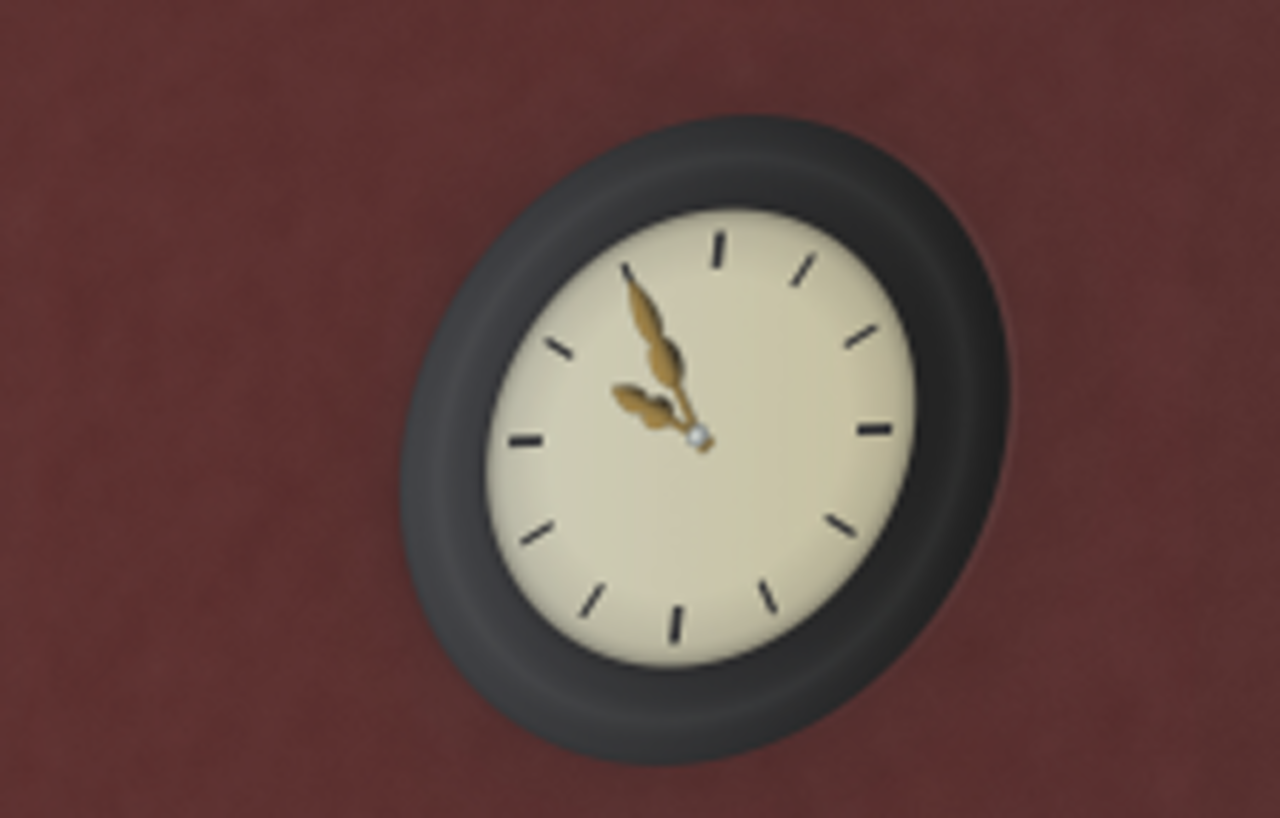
9:55
